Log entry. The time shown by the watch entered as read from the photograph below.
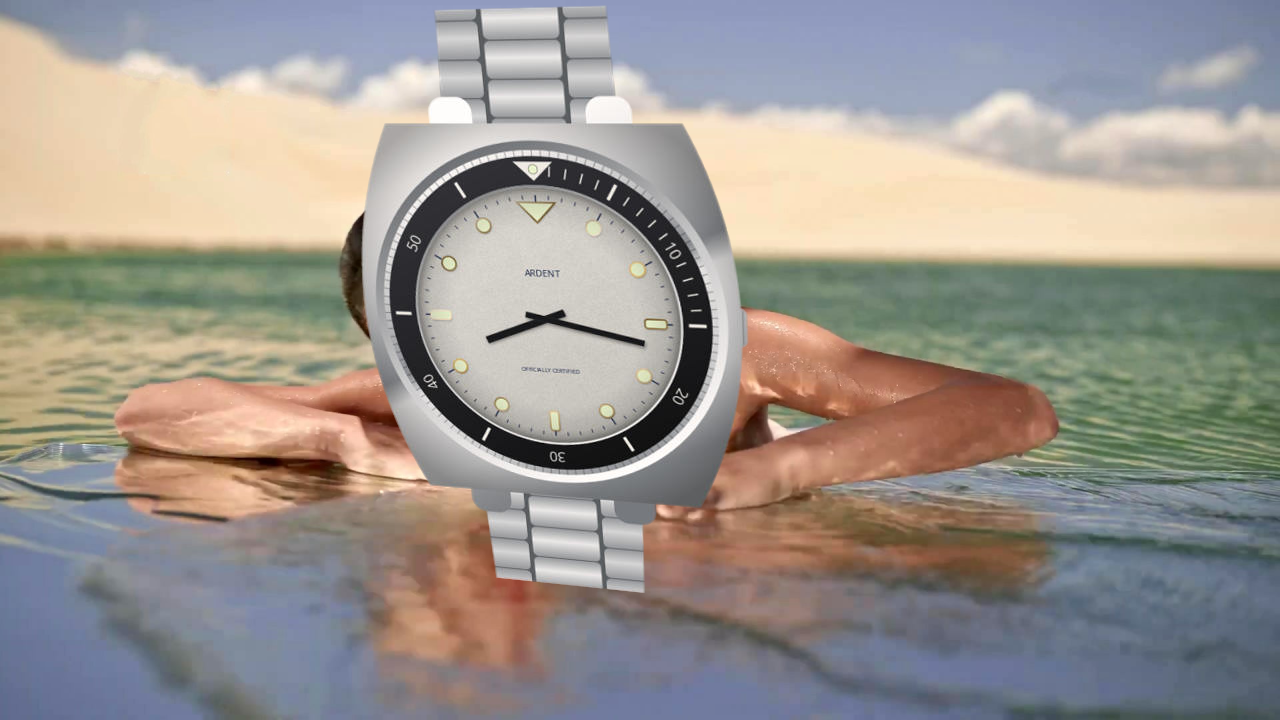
8:17
